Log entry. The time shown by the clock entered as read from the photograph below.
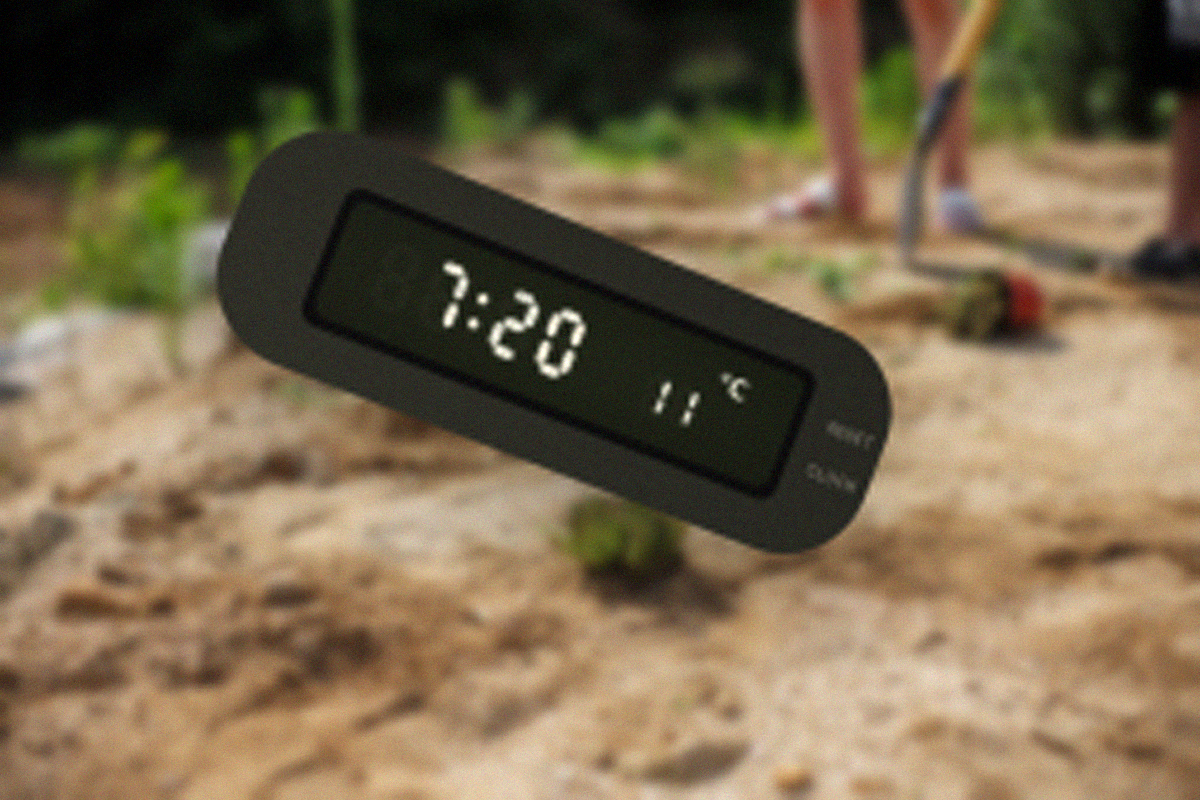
7:20
